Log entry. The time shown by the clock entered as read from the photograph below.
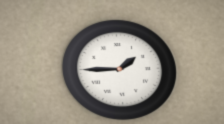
1:45
